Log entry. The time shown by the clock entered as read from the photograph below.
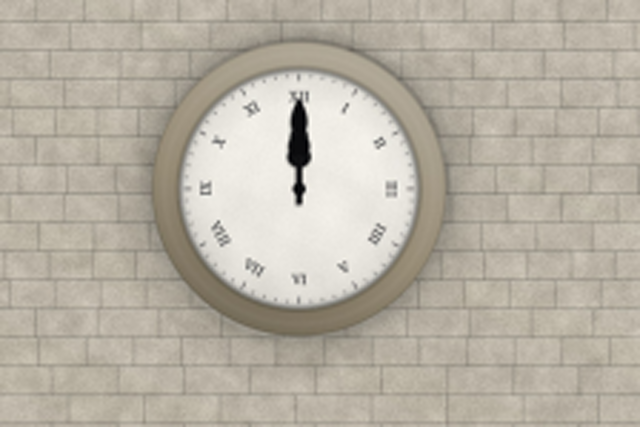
12:00
